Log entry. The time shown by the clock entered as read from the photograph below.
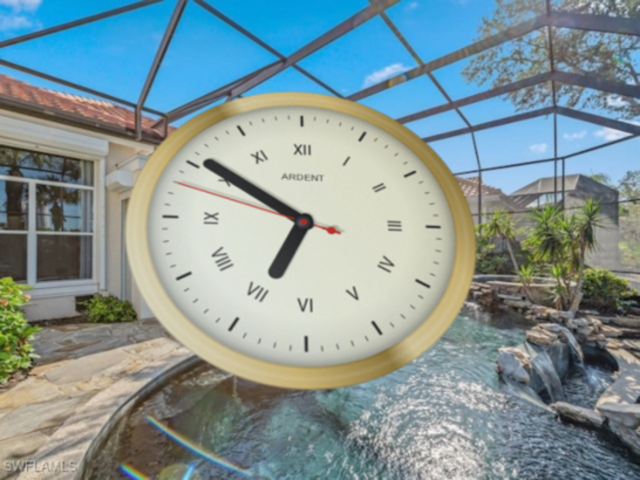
6:50:48
